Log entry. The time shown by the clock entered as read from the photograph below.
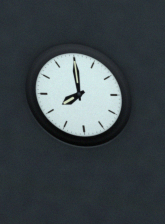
8:00
